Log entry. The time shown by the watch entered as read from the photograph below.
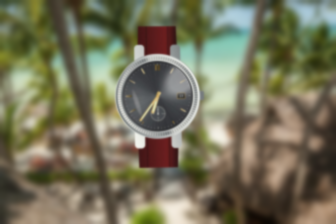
6:36
